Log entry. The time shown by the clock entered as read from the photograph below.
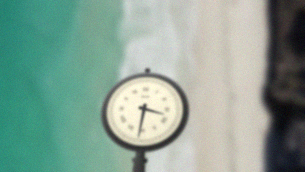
3:31
